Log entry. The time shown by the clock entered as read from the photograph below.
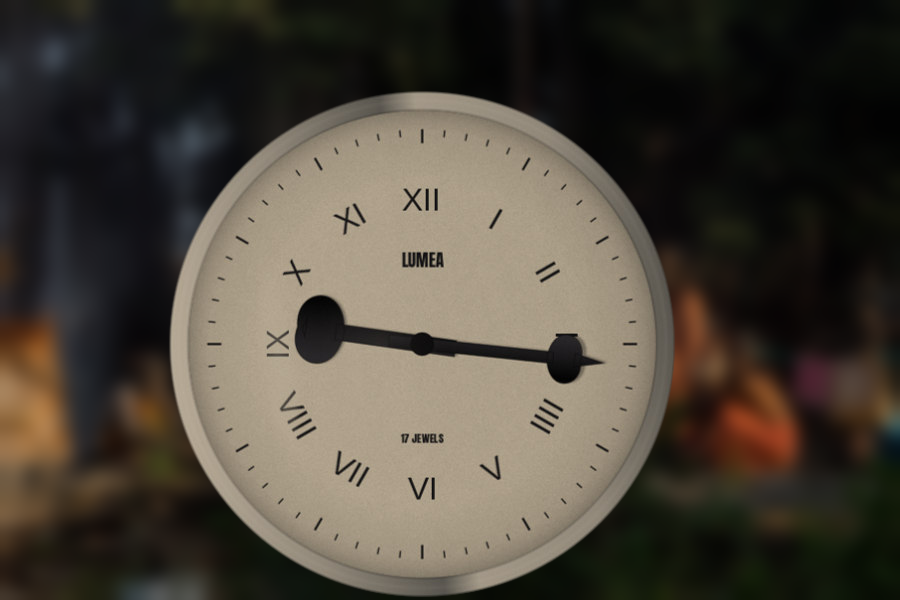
9:16
